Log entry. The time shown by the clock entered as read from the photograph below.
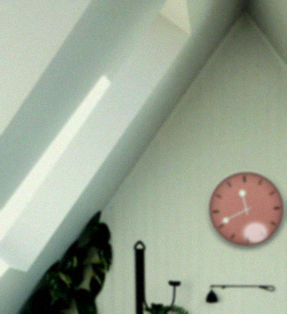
11:41
